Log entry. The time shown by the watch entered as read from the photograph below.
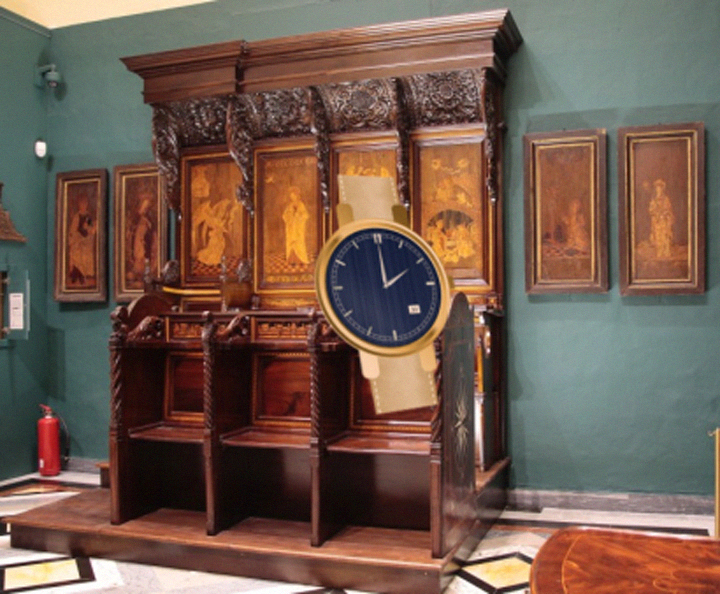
2:00
